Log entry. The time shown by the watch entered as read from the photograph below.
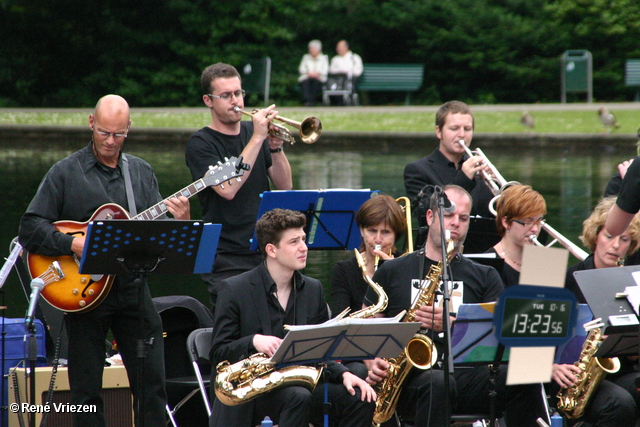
13:23:56
